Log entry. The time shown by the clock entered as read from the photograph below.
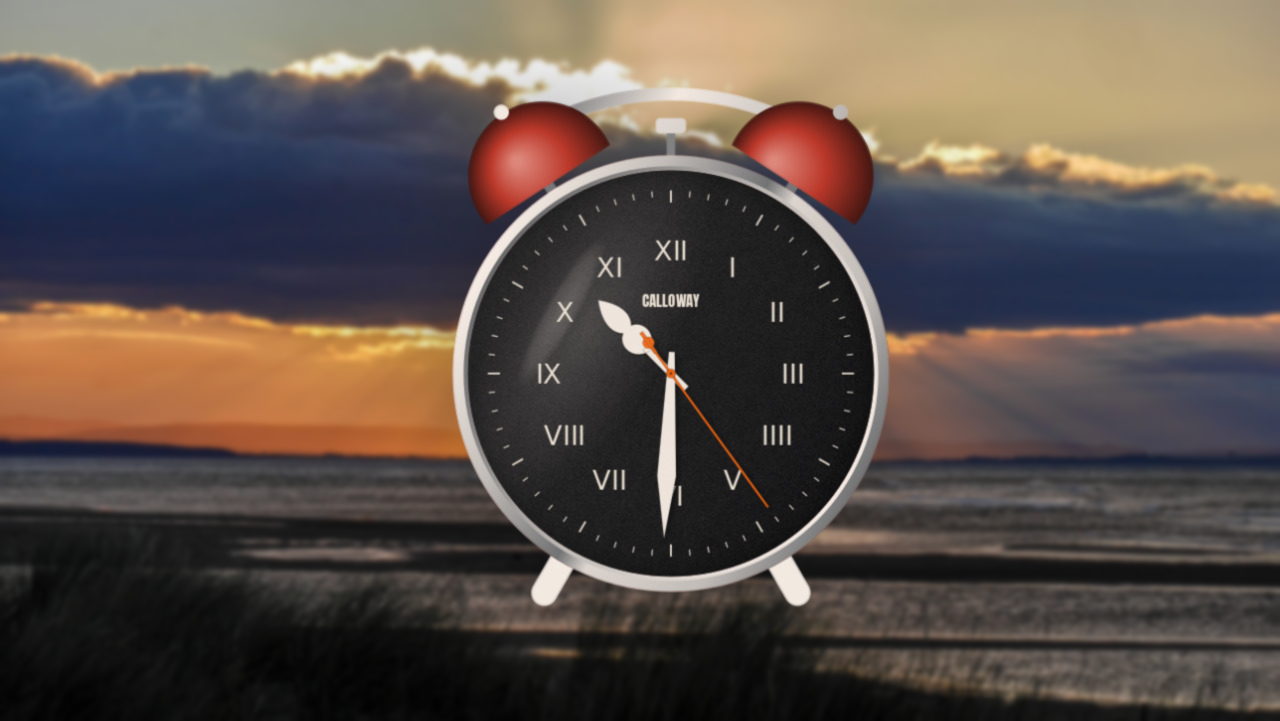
10:30:24
